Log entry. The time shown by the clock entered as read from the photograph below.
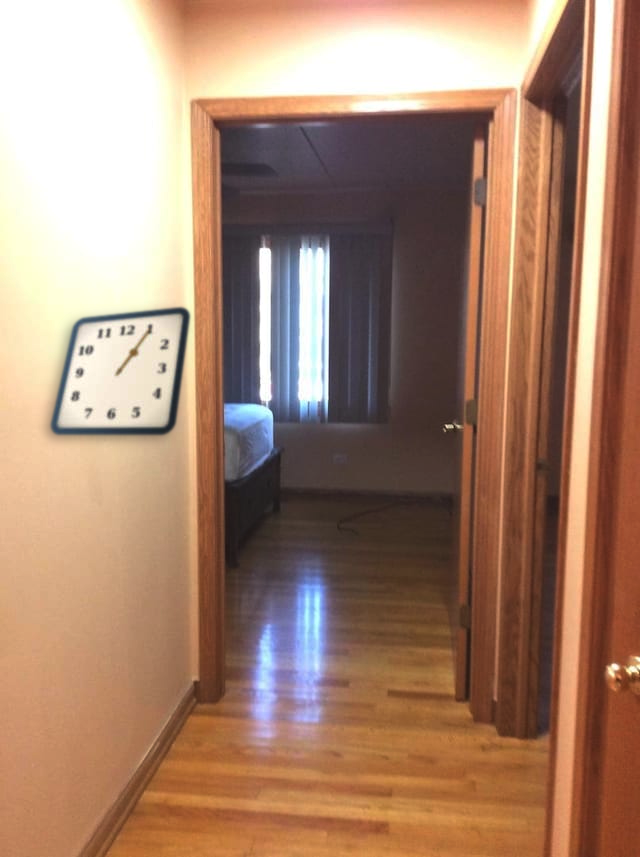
1:05
